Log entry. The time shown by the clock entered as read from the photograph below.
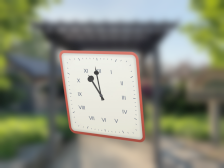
10:59
